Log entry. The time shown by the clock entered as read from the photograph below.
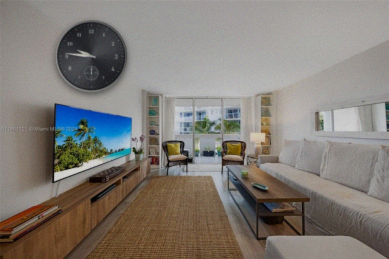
9:46
